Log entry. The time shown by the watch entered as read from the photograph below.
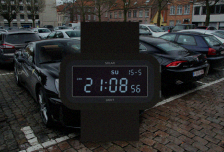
21:08:56
